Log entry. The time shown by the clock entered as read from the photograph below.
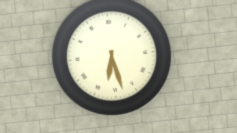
6:28
